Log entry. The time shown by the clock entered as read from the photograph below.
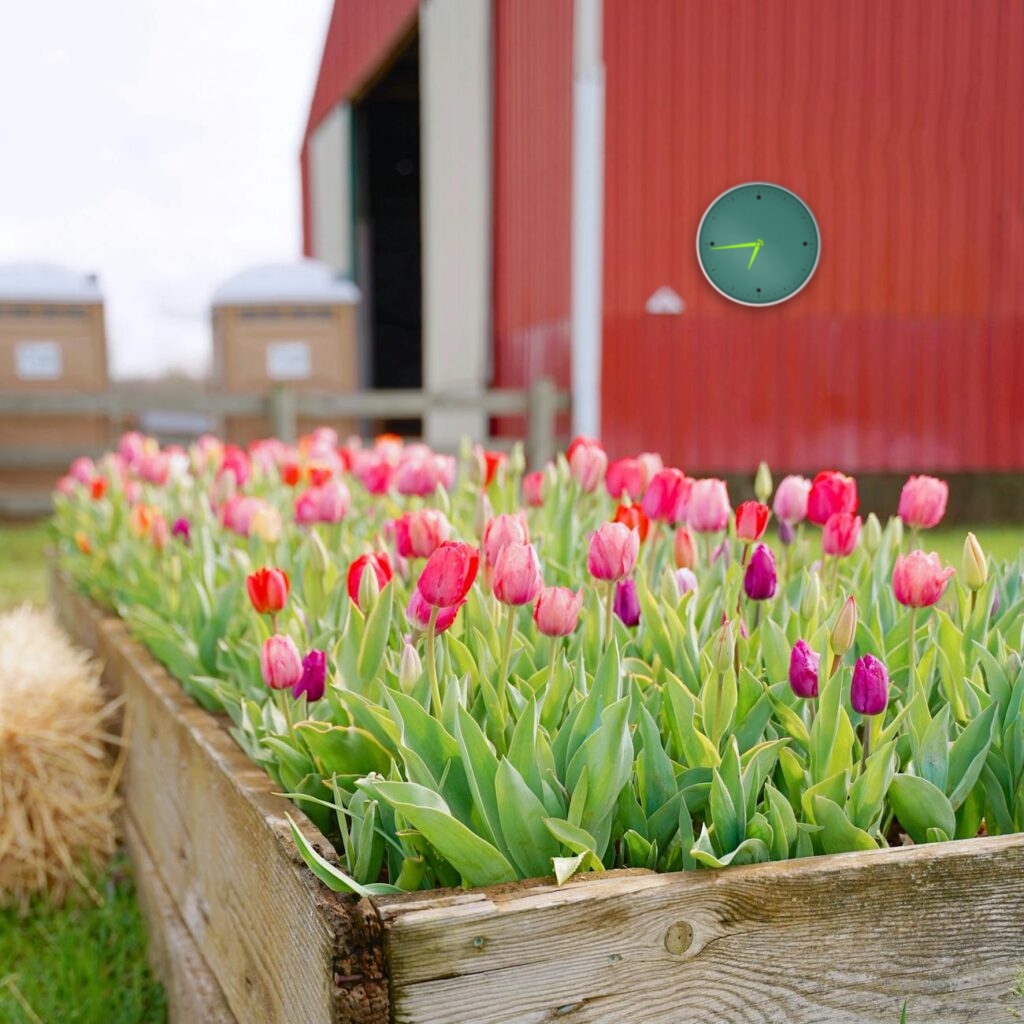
6:44
